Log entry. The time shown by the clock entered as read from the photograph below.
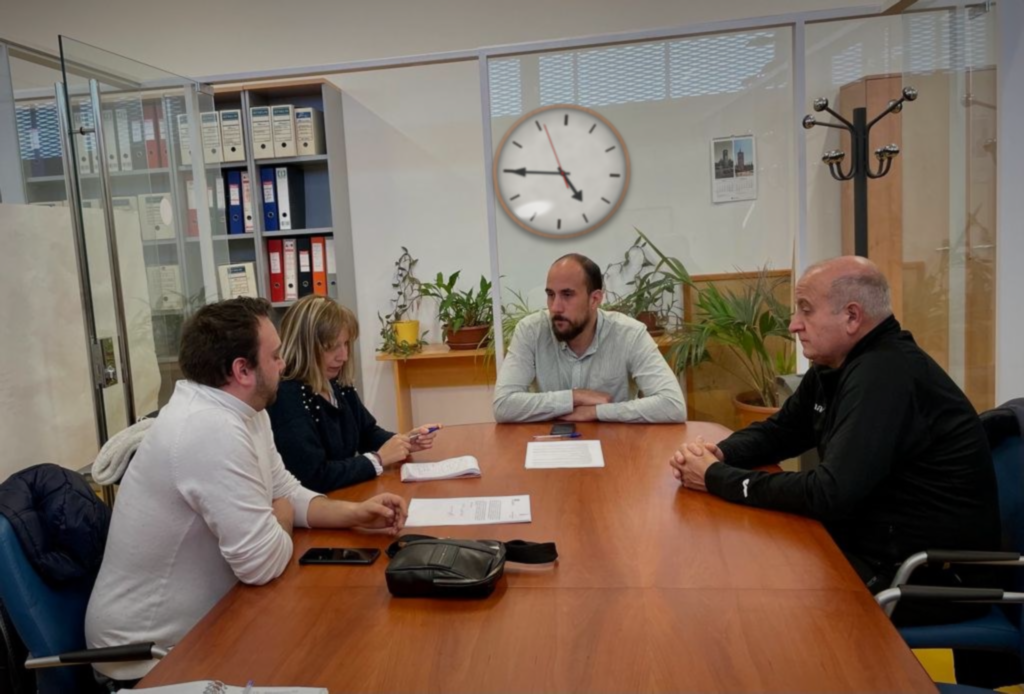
4:44:56
